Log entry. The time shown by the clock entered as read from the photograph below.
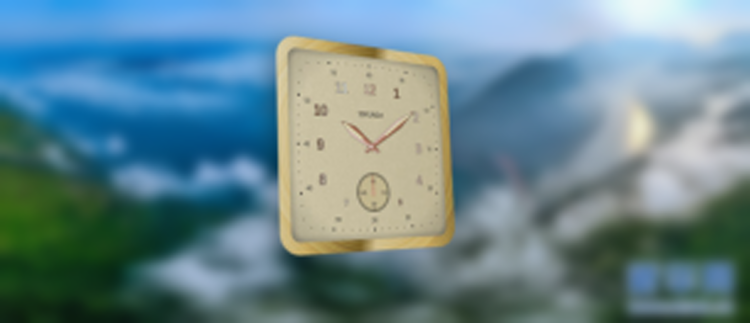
10:09
